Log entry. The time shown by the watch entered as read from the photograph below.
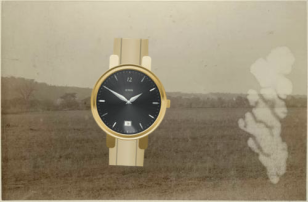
1:50
